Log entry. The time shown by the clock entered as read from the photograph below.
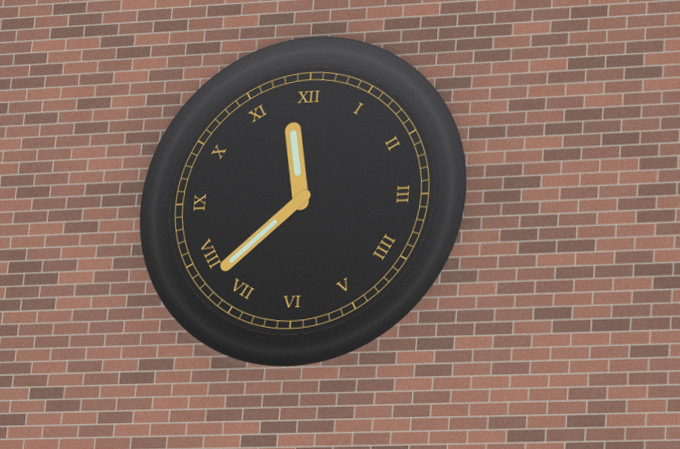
11:38
